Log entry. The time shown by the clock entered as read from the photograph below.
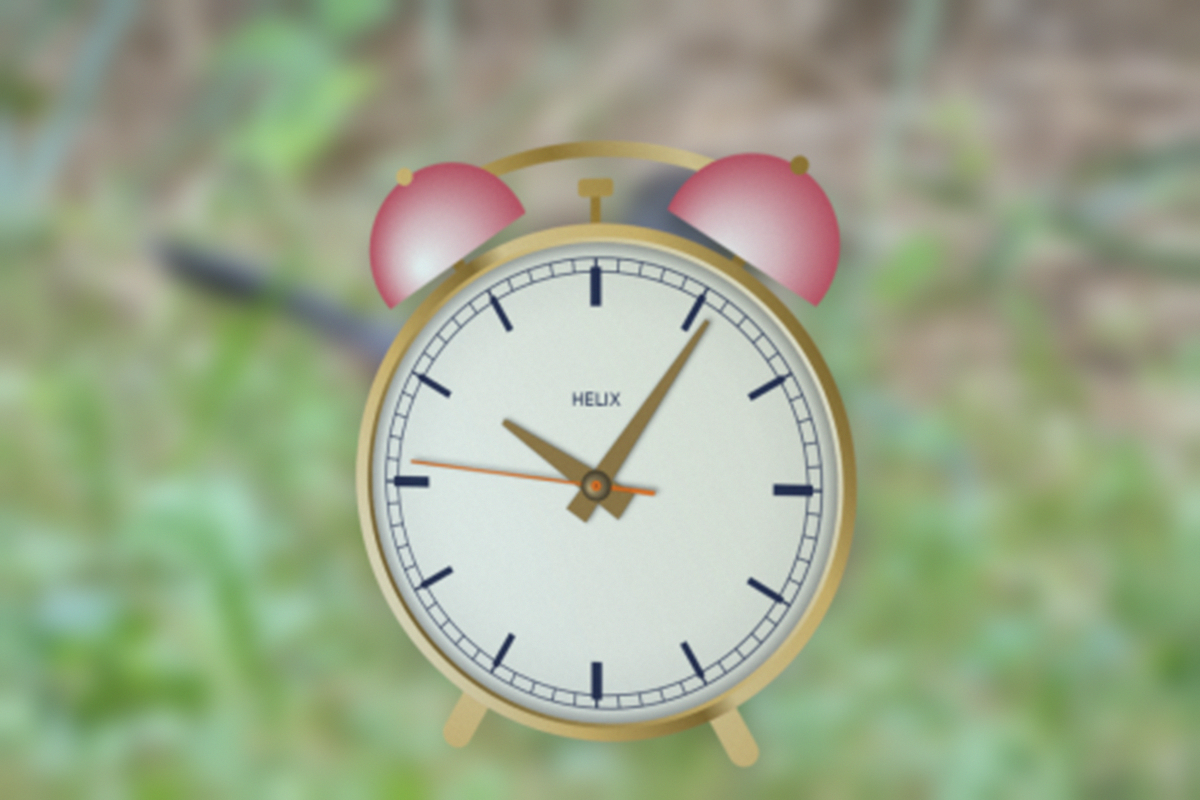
10:05:46
